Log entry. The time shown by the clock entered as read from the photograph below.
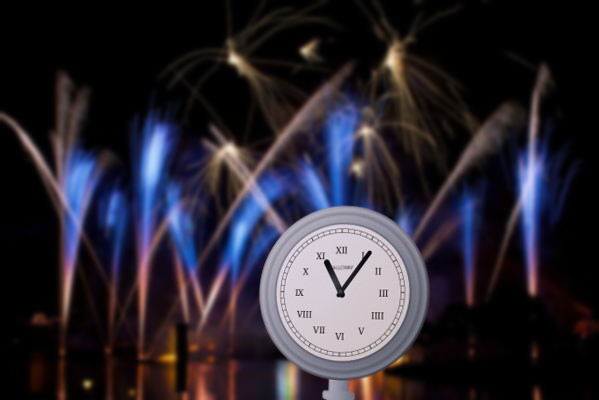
11:06
